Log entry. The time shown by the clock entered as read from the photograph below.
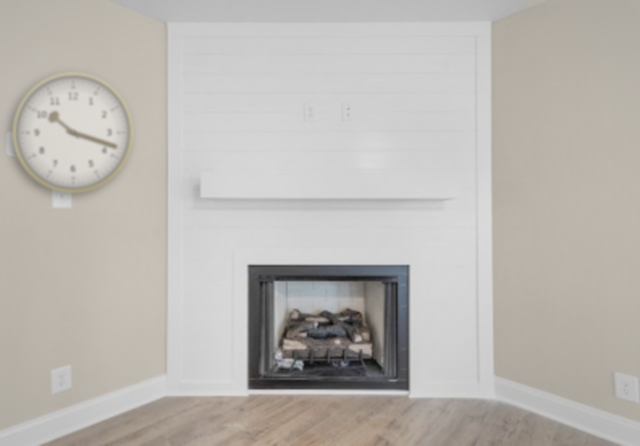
10:18
